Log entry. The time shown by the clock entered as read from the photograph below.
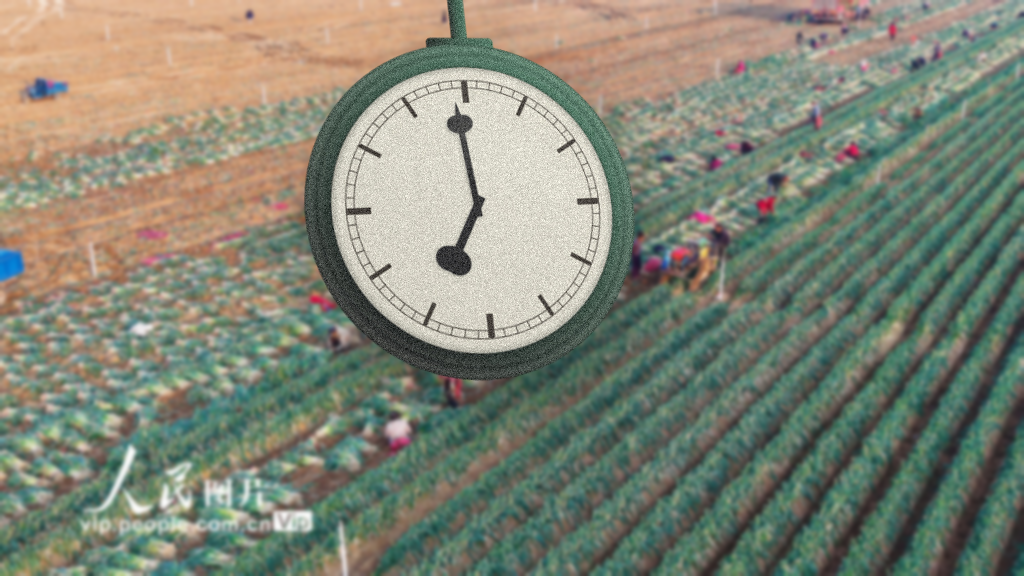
6:59
